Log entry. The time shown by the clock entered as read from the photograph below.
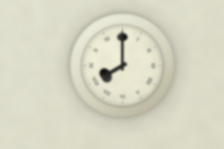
8:00
